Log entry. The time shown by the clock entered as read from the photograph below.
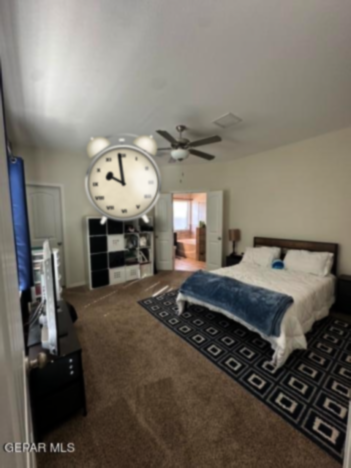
9:59
